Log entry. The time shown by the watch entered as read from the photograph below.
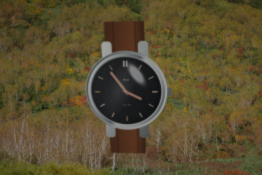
3:54
